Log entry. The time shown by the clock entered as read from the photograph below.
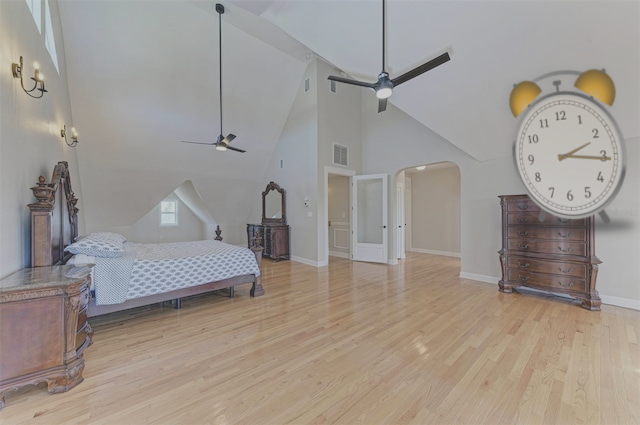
2:16
